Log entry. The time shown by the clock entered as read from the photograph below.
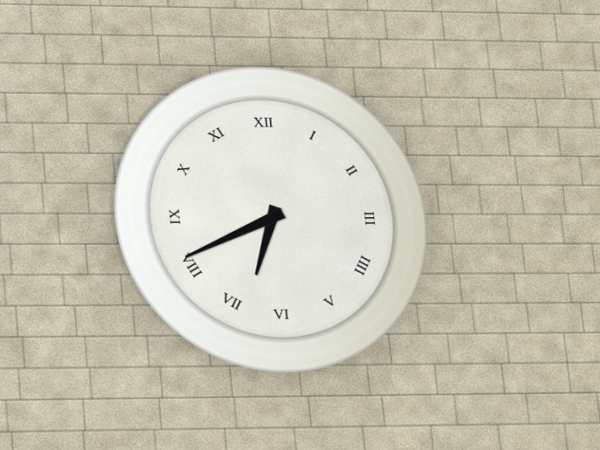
6:41
